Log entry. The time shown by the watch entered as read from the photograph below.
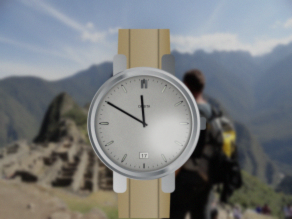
11:50
